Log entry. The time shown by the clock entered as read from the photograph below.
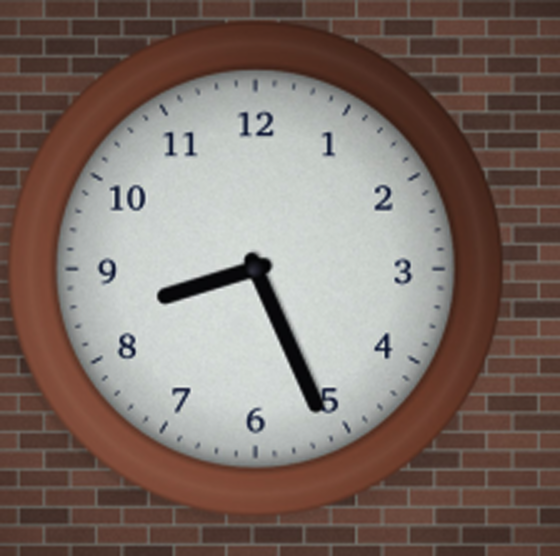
8:26
